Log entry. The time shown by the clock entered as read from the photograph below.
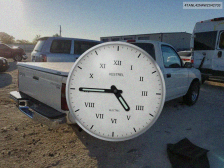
4:45
